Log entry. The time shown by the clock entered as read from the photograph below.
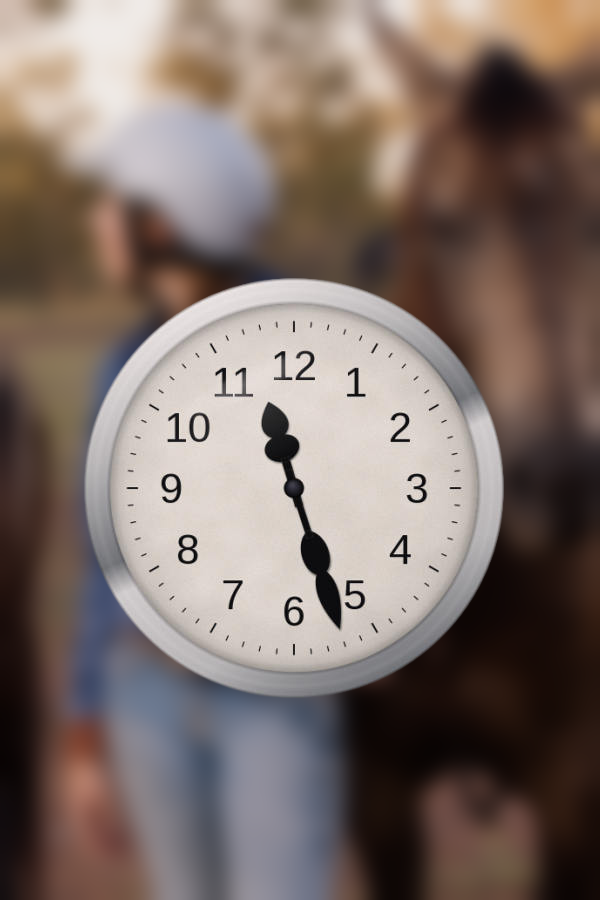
11:27
